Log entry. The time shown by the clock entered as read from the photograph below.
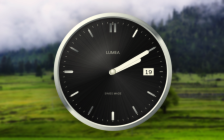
2:10
